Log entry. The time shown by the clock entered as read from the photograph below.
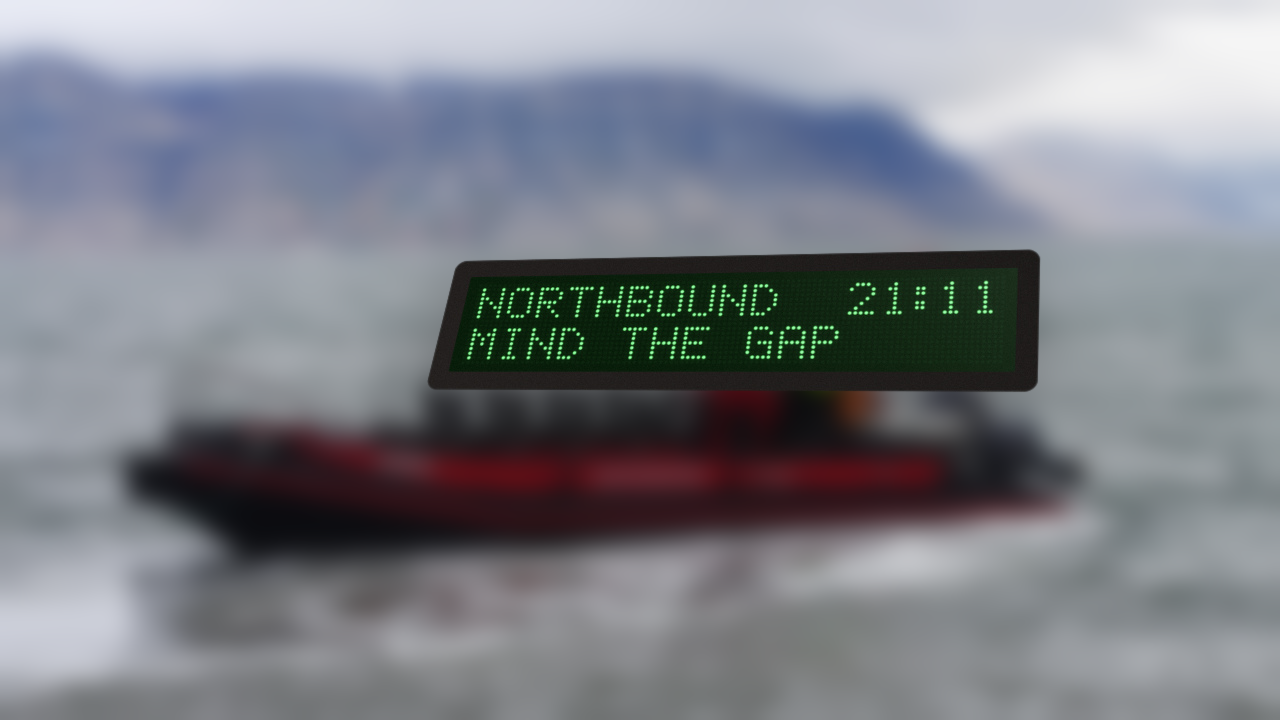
21:11
